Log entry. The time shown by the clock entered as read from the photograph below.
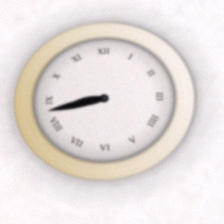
8:43
